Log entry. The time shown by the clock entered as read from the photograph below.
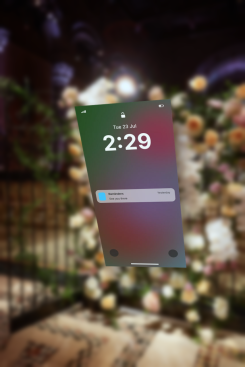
2:29
